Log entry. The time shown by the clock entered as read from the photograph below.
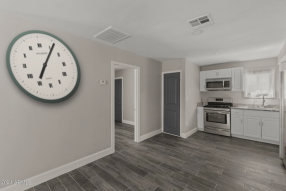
7:06
